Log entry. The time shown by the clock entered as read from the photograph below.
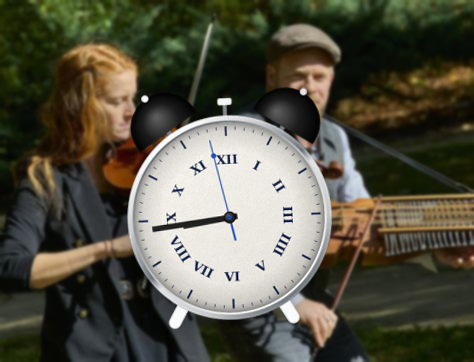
8:43:58
